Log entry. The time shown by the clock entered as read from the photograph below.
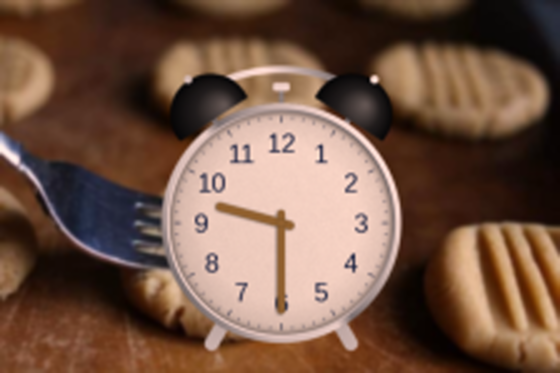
9:30
